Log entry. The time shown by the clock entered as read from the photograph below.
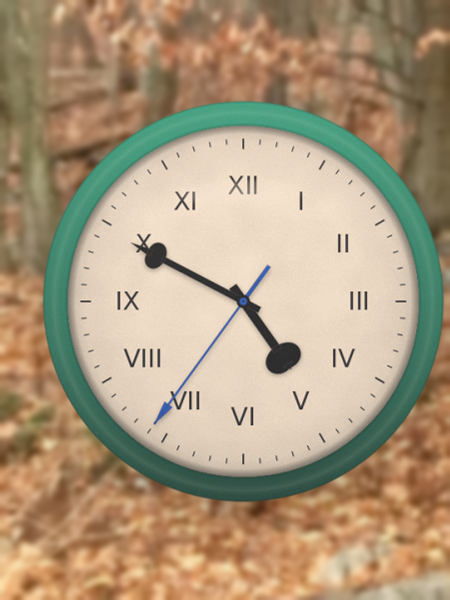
4:49:36
